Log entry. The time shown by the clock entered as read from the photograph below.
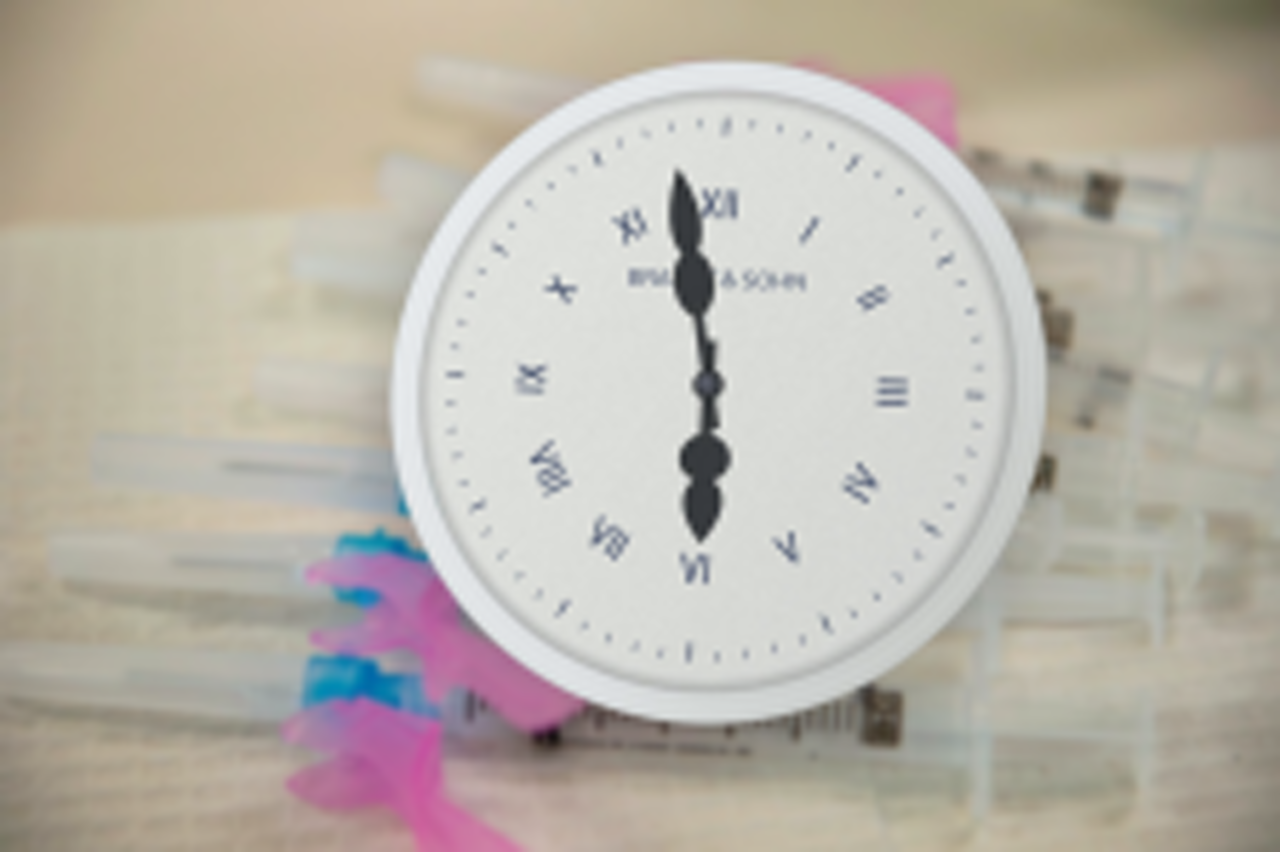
5:58
